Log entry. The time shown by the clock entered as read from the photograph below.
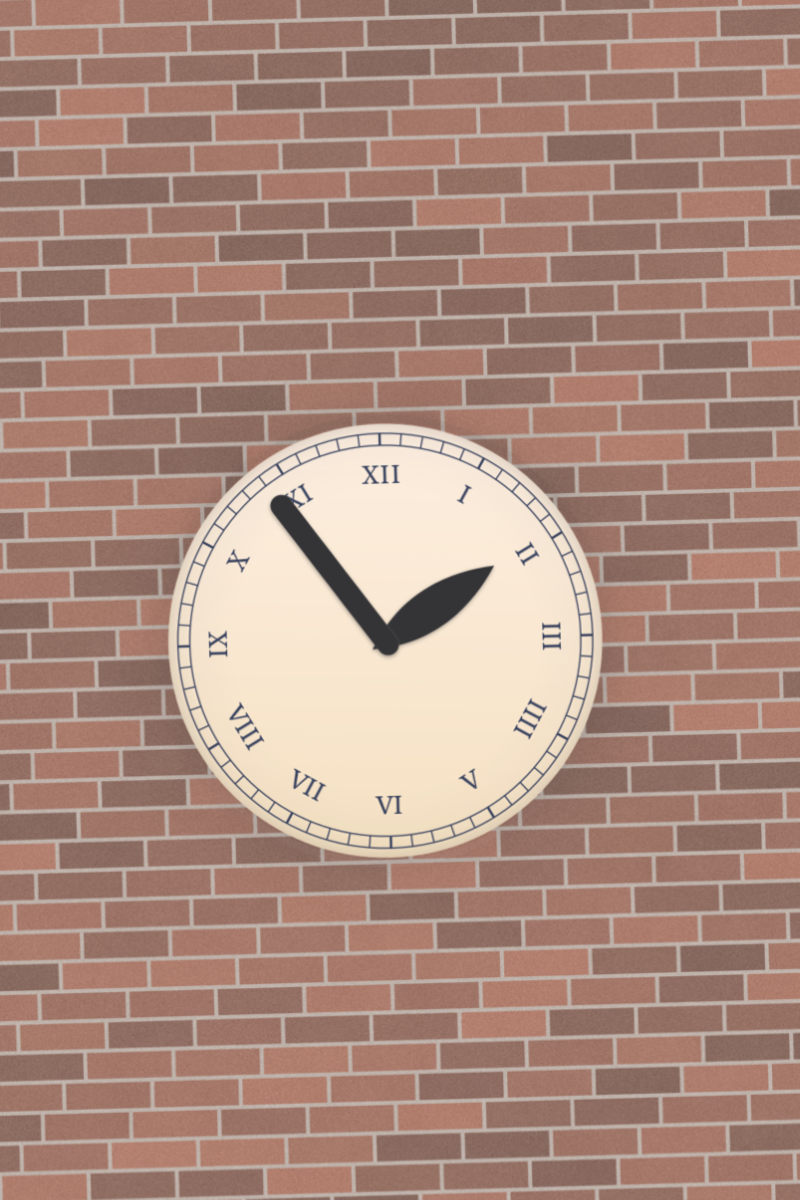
1:54
